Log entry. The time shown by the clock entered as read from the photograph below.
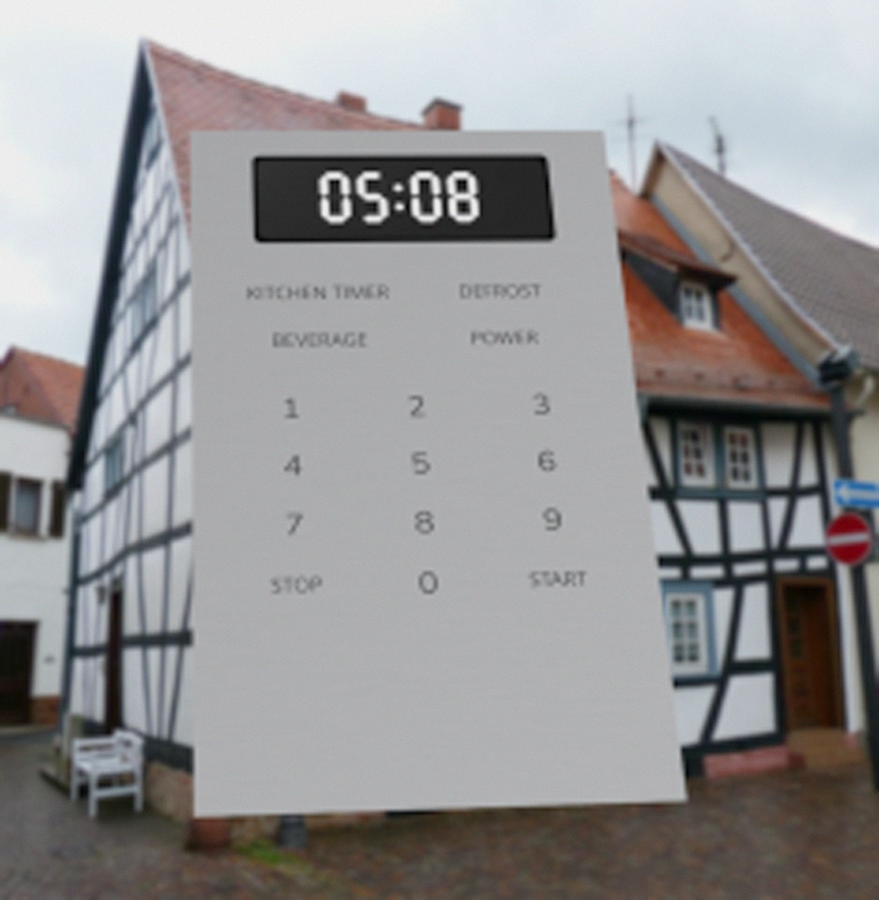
5:08
